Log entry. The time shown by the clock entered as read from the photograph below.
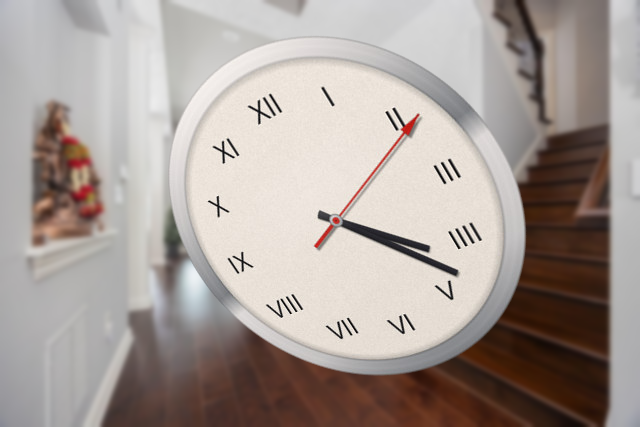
4:23:11
